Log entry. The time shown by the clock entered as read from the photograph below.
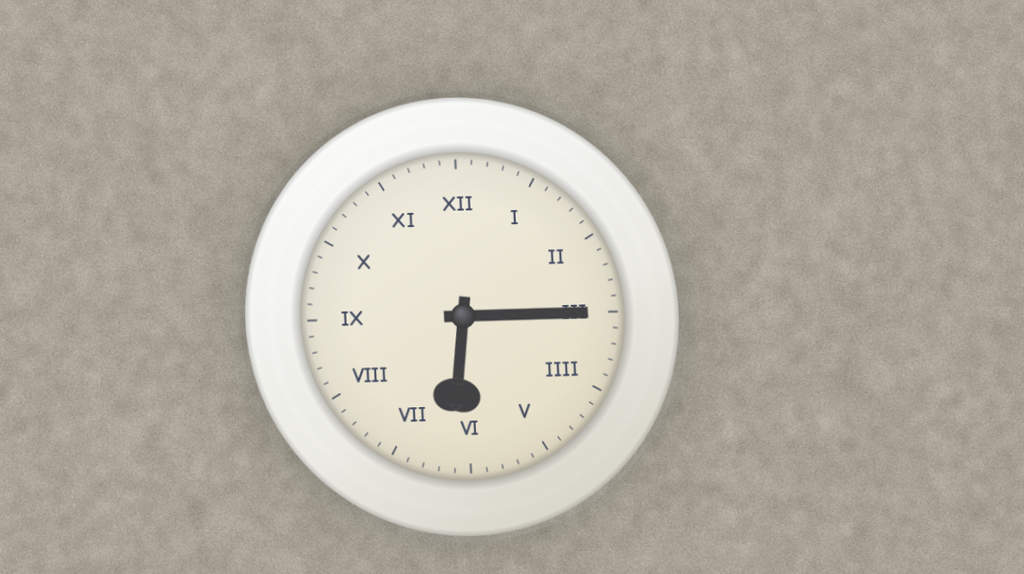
6:15
